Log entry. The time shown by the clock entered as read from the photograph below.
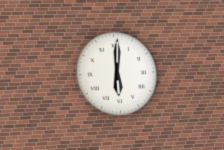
6:01
